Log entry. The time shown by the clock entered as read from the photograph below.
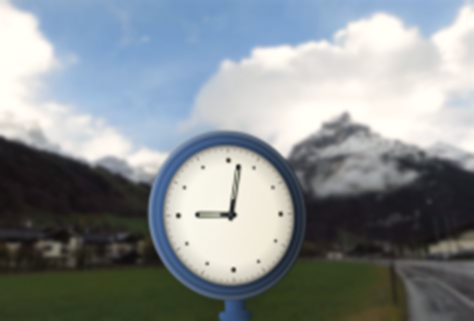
9:02
